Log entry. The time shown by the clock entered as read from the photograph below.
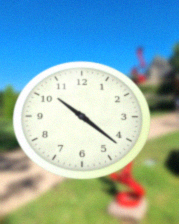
10:22
